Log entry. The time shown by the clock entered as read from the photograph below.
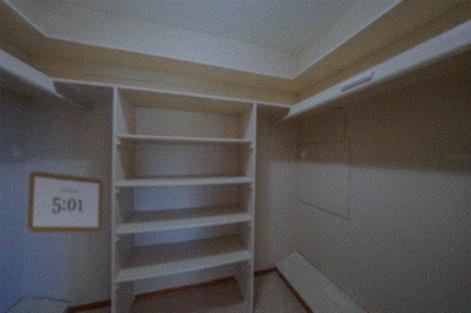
5:01
